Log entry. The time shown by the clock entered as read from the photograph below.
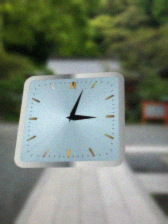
3:03
